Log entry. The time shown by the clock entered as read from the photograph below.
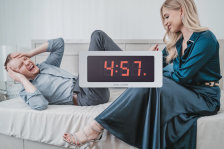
4:57
